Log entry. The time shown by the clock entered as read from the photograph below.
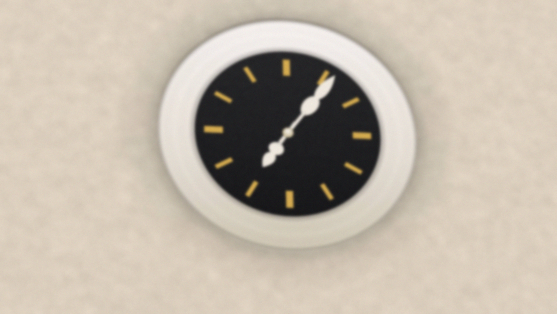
7:06
